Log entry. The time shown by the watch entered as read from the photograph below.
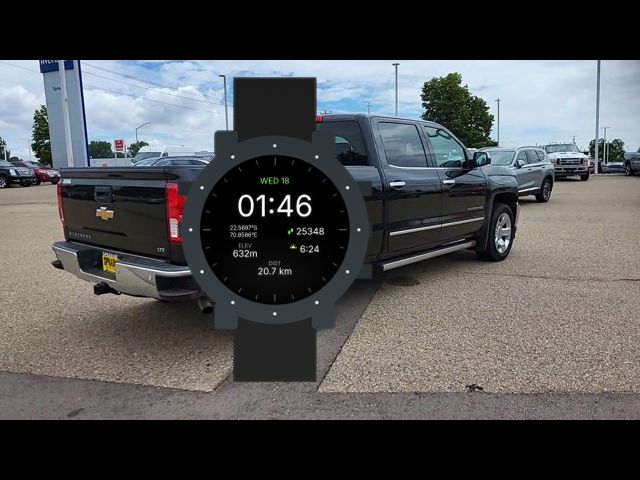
1:46
